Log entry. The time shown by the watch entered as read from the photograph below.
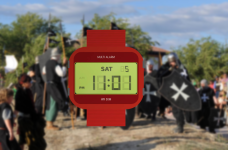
11:01
